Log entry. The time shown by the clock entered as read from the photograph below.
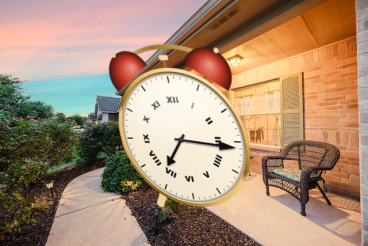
7:16
